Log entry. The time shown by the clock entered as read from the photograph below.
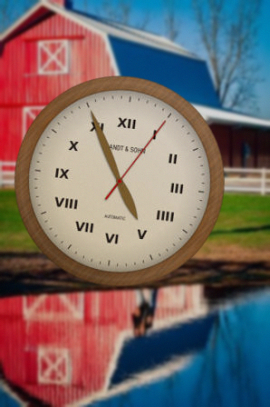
4:55:05
